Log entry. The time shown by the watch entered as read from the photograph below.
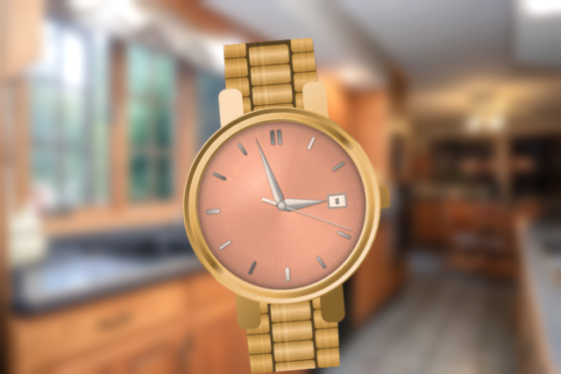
2:57:19
